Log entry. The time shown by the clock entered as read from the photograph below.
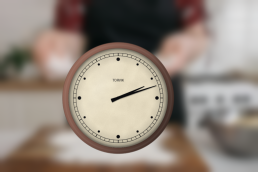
2:12
